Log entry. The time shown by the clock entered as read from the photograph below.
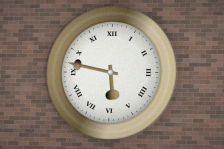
5:47
